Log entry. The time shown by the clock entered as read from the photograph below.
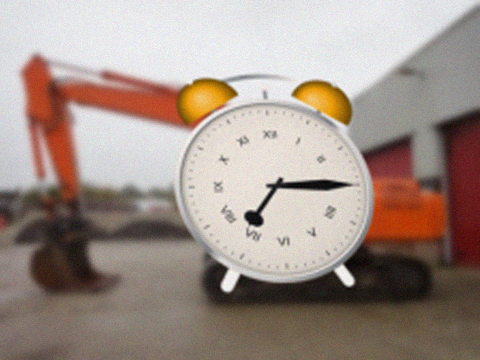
7:15
